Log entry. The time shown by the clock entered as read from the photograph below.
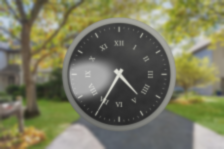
4:35
